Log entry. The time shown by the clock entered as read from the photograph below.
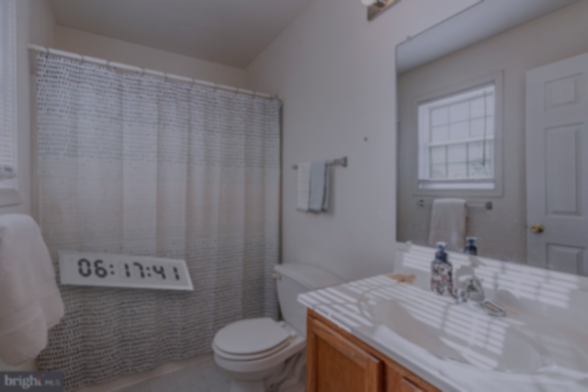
6:17:41
